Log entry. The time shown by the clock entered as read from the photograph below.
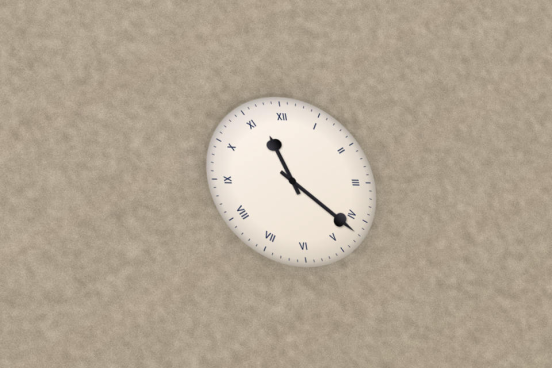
11:22
